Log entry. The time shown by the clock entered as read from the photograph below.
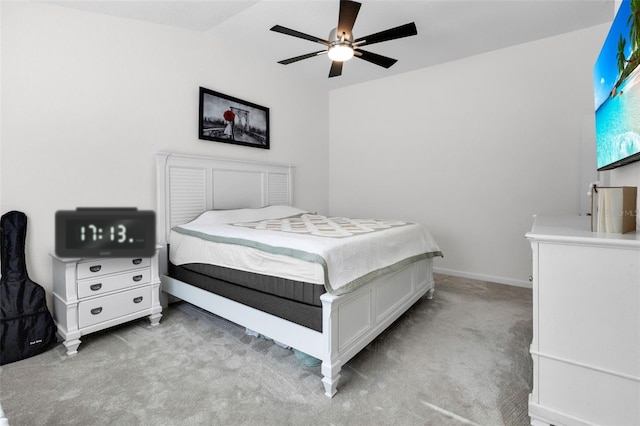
17:13
